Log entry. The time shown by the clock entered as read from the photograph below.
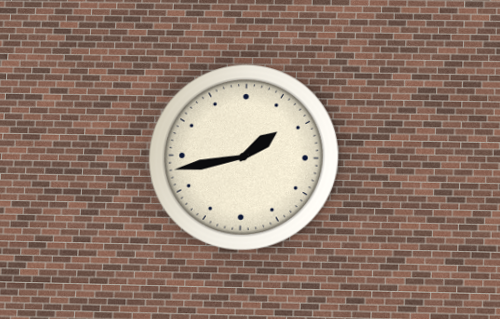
1:43
